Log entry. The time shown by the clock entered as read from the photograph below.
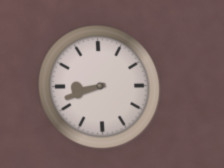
8:42
